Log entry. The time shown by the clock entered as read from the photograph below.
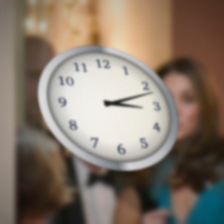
3:12
